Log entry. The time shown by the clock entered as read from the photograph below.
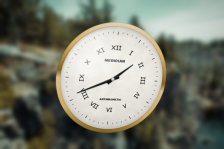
1:41
